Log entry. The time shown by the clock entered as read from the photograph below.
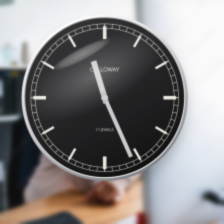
11:26
